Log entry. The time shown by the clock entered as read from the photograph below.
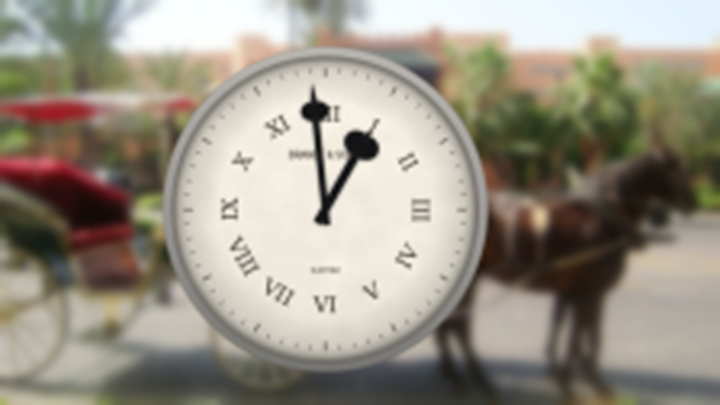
12:59
